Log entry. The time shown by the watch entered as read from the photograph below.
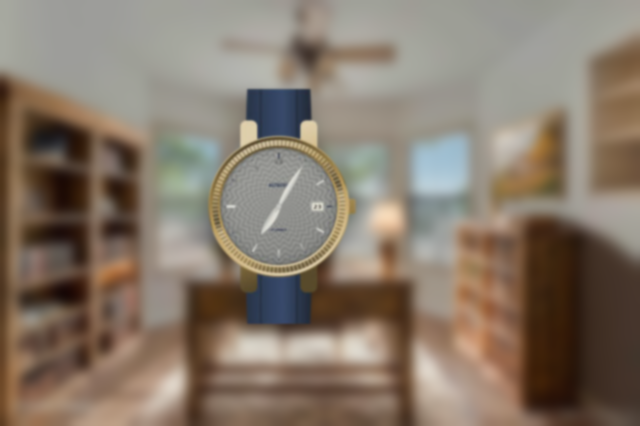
7:05
